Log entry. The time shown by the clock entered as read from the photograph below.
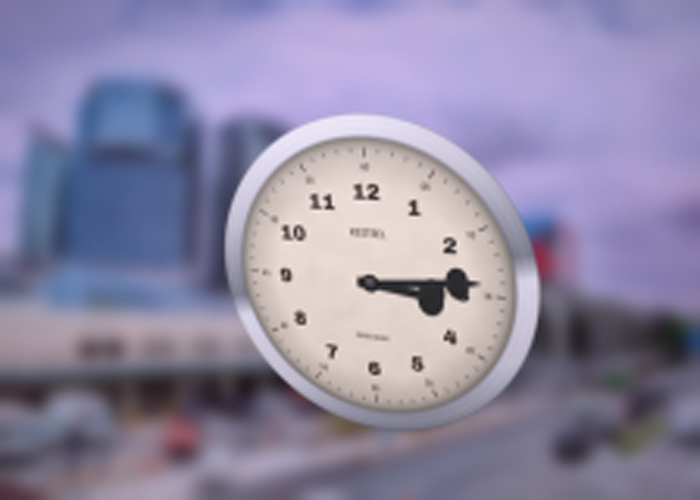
3:14
